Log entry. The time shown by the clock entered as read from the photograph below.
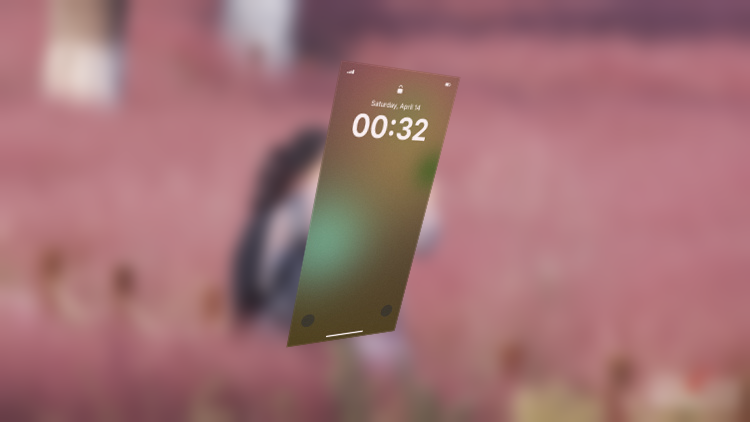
0:32
